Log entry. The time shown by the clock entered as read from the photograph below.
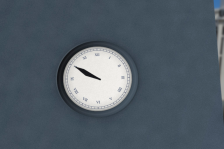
9:50
